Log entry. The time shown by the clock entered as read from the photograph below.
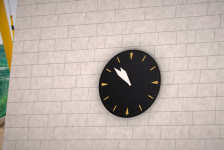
10:52
